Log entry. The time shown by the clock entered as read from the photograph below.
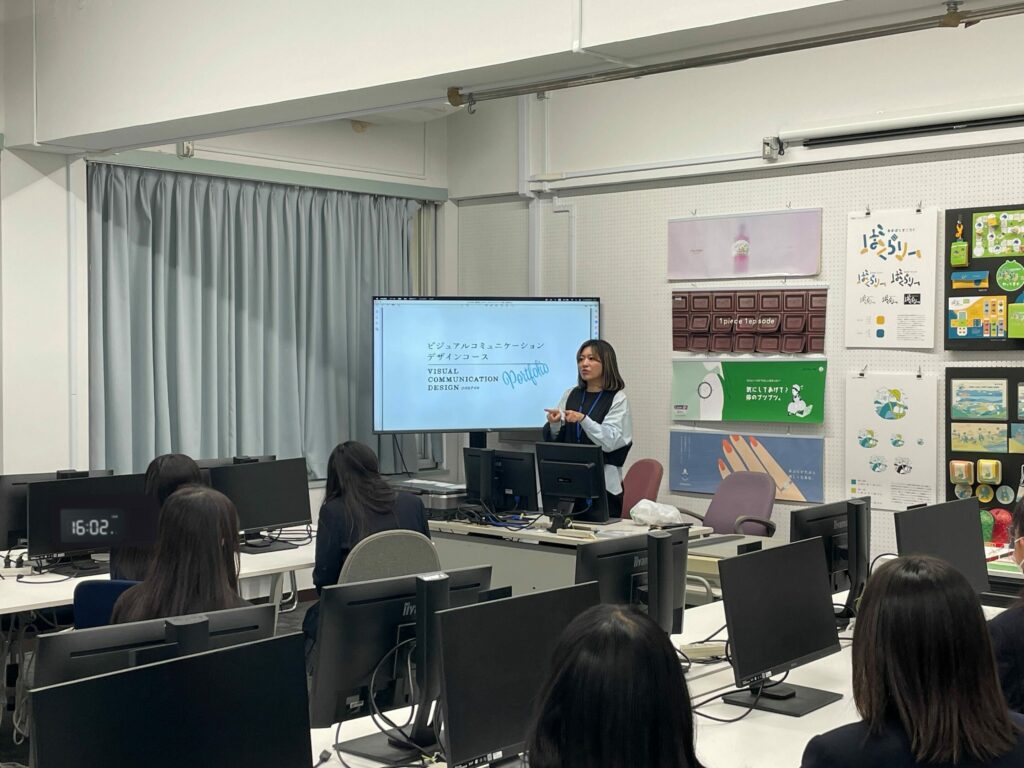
16:02
